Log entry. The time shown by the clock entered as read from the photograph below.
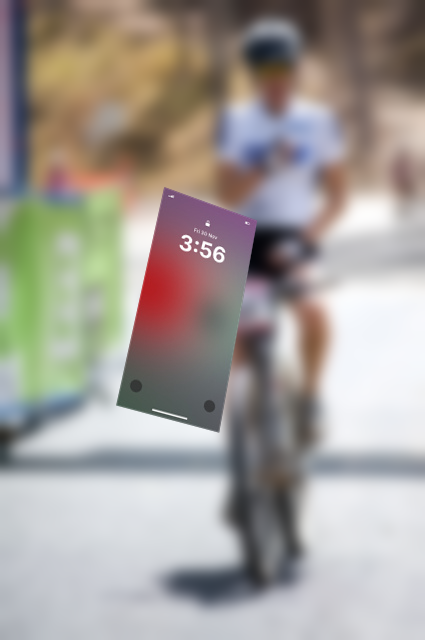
3:56
